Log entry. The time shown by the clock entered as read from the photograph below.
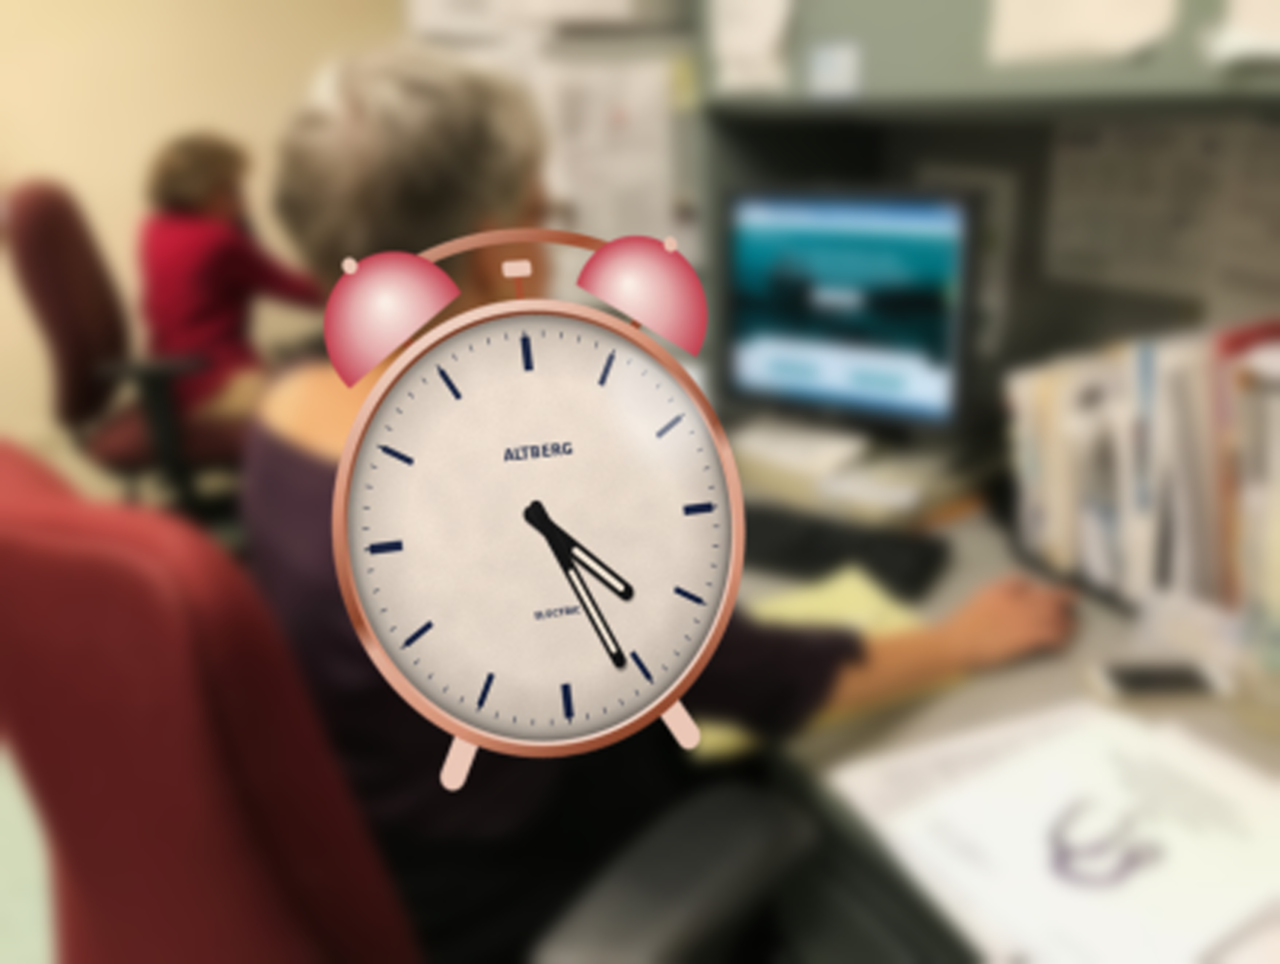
4:26
